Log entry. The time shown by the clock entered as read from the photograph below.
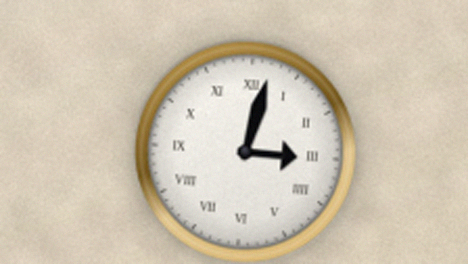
3:02
